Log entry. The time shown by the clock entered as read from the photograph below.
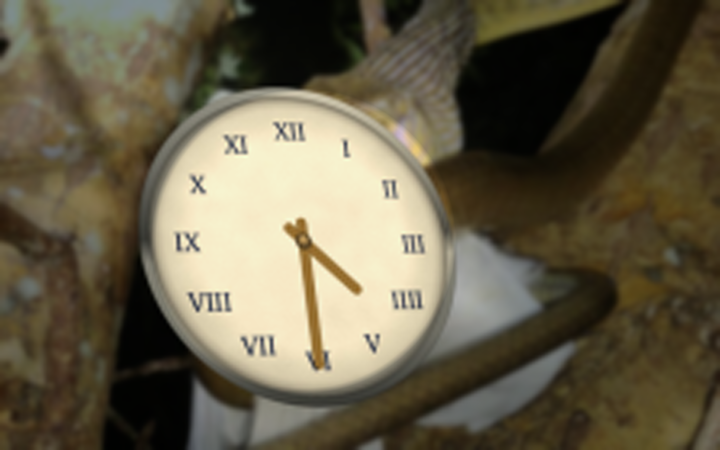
4:30
